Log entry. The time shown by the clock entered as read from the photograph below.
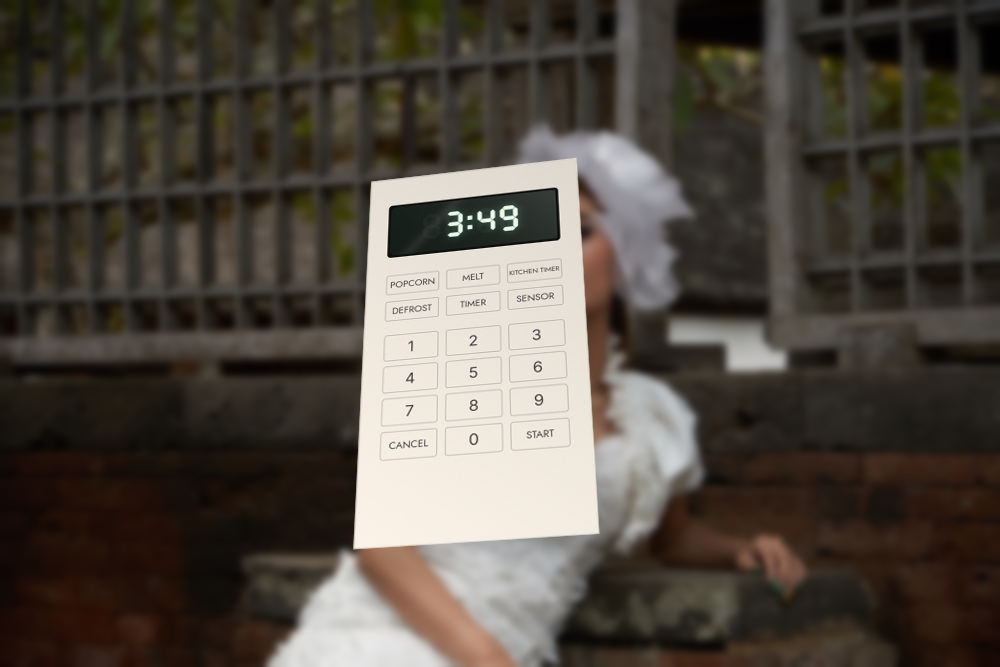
3:49
